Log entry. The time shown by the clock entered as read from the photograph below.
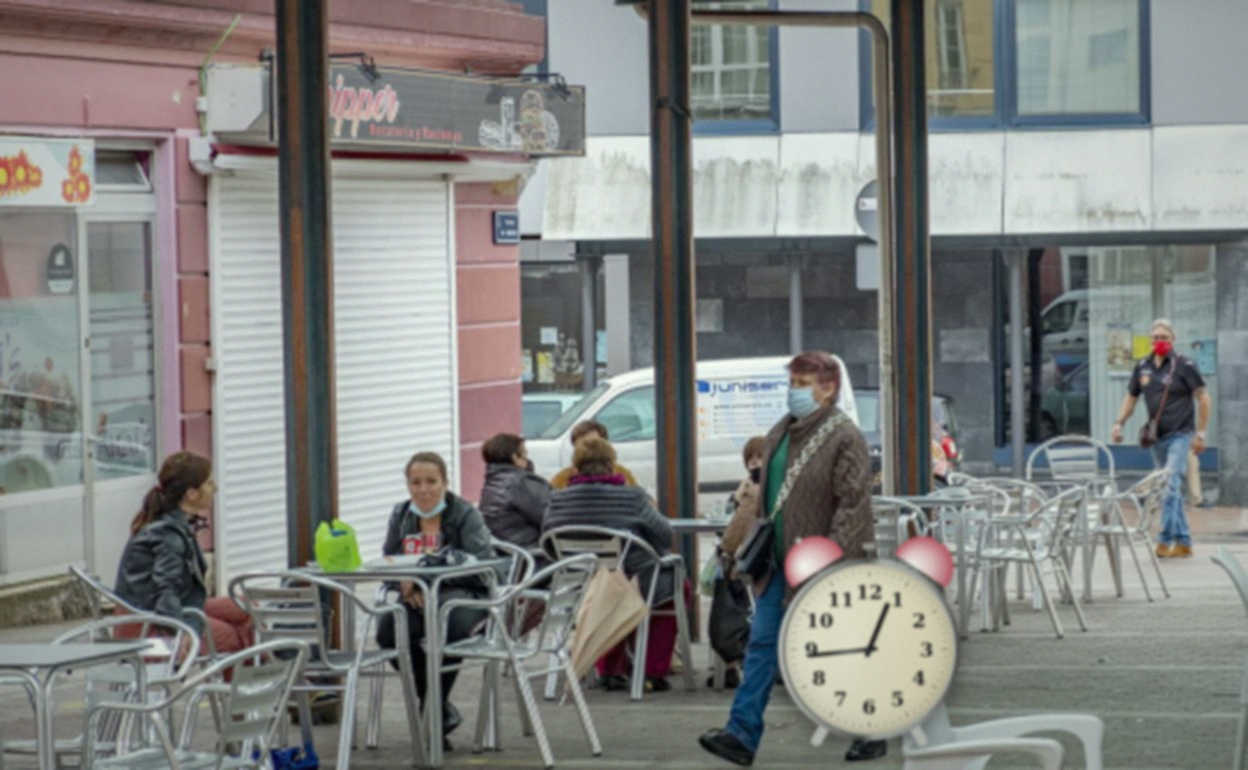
12:44
